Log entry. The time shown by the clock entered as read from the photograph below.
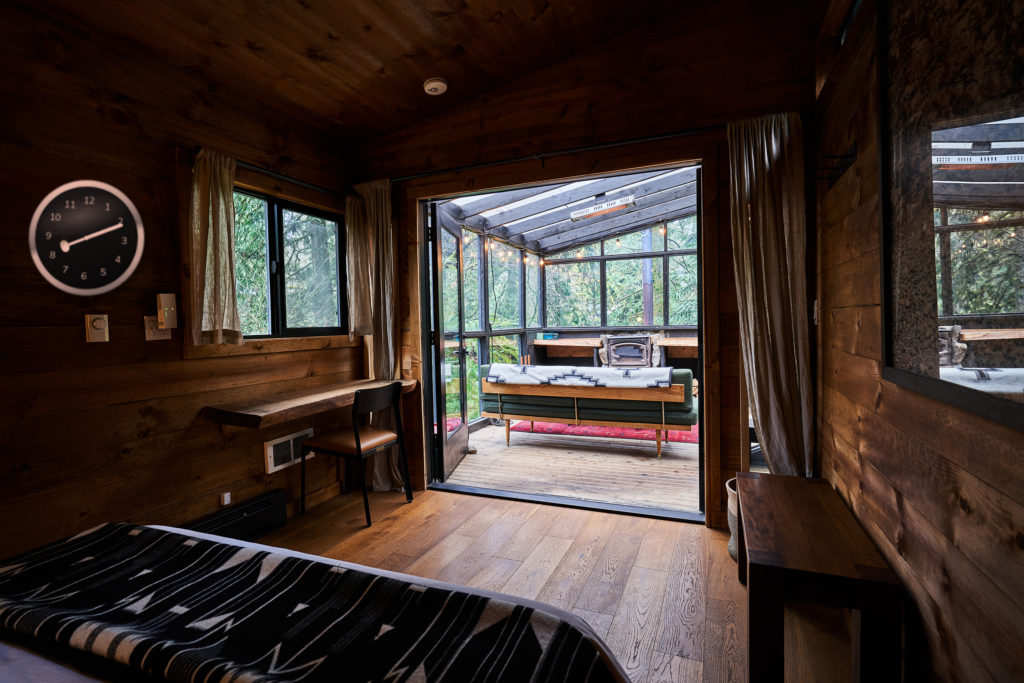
8:11
